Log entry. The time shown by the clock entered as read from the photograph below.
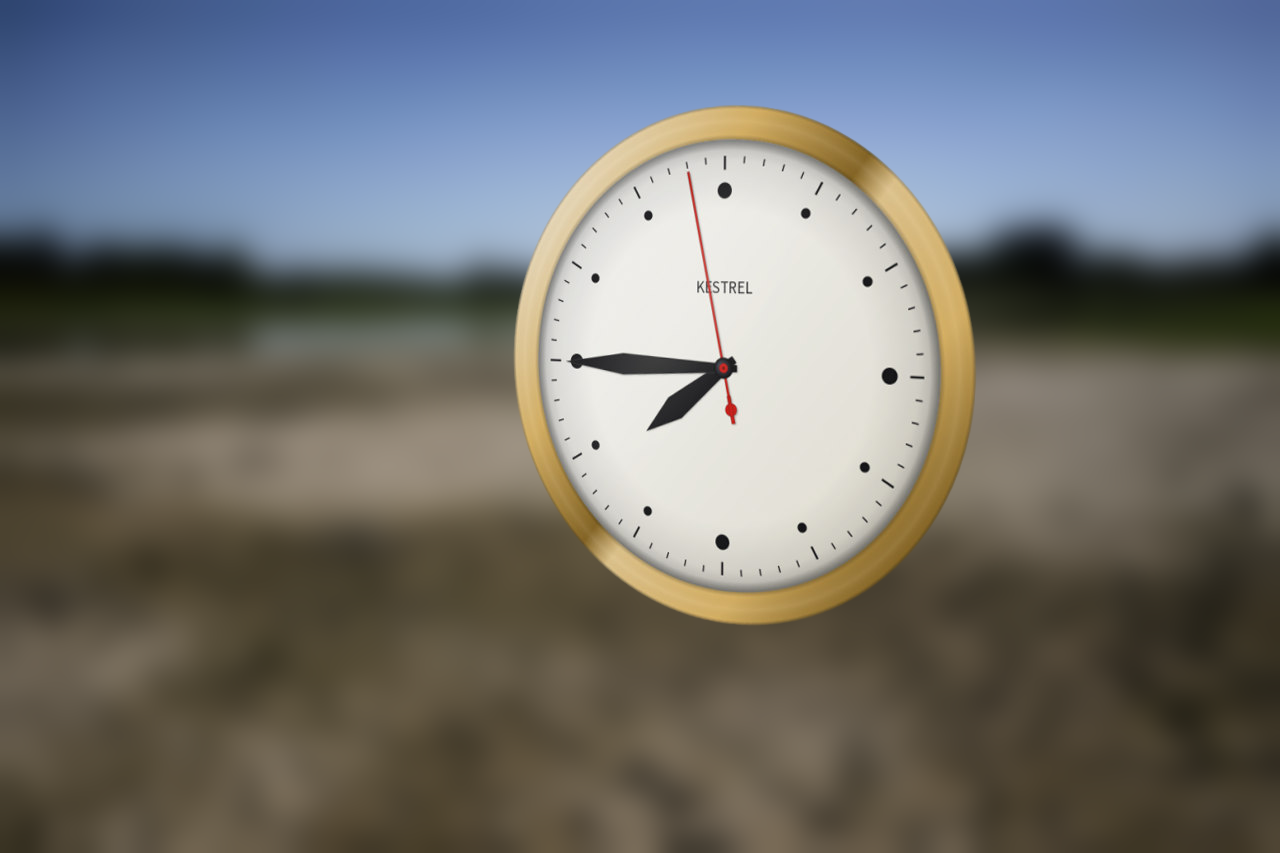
7:44:58
